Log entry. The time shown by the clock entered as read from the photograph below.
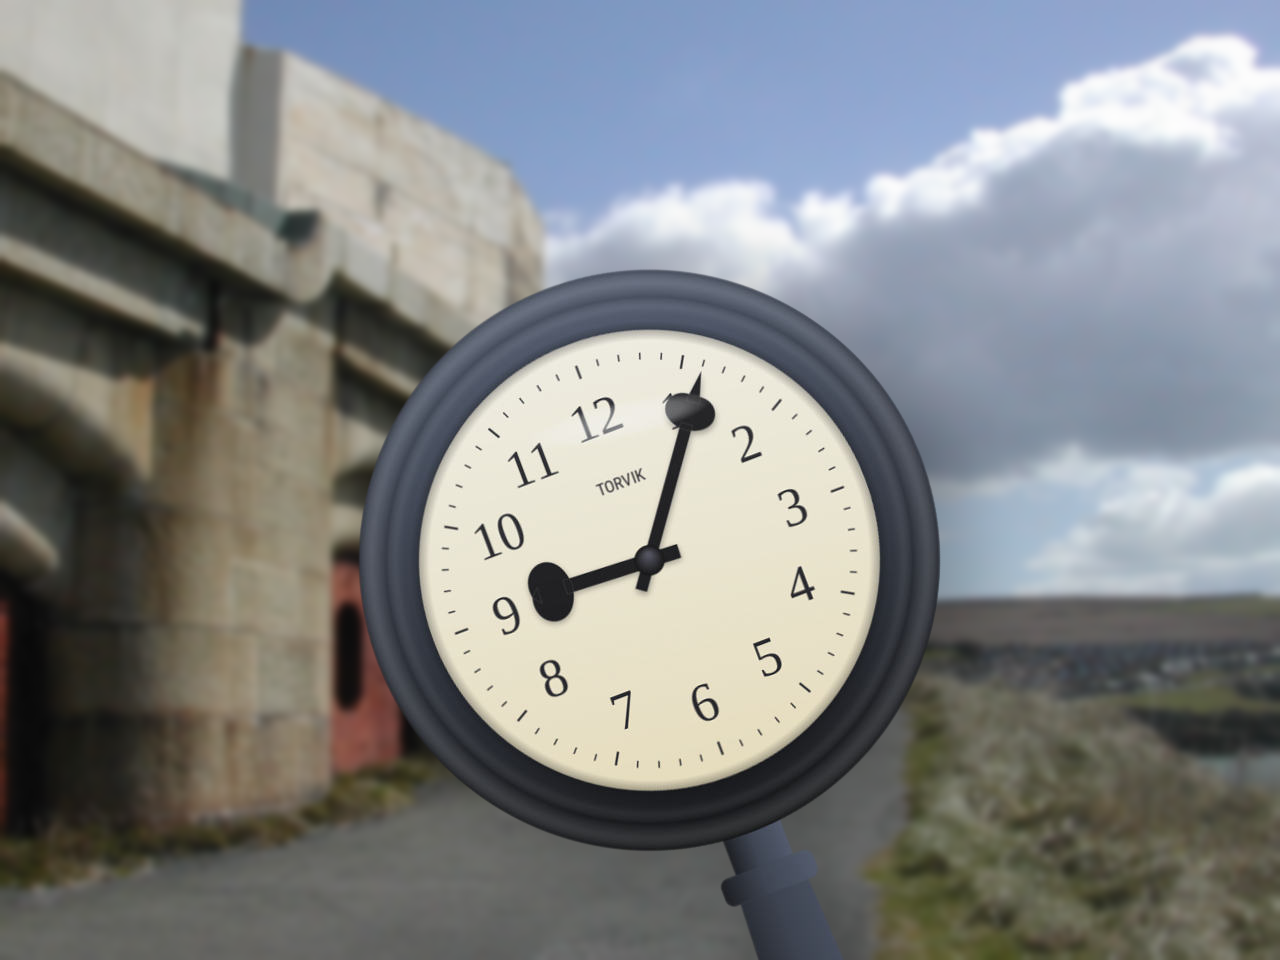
9:06
